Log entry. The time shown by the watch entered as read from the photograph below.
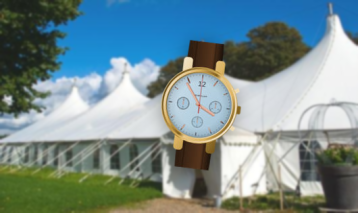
3:54
